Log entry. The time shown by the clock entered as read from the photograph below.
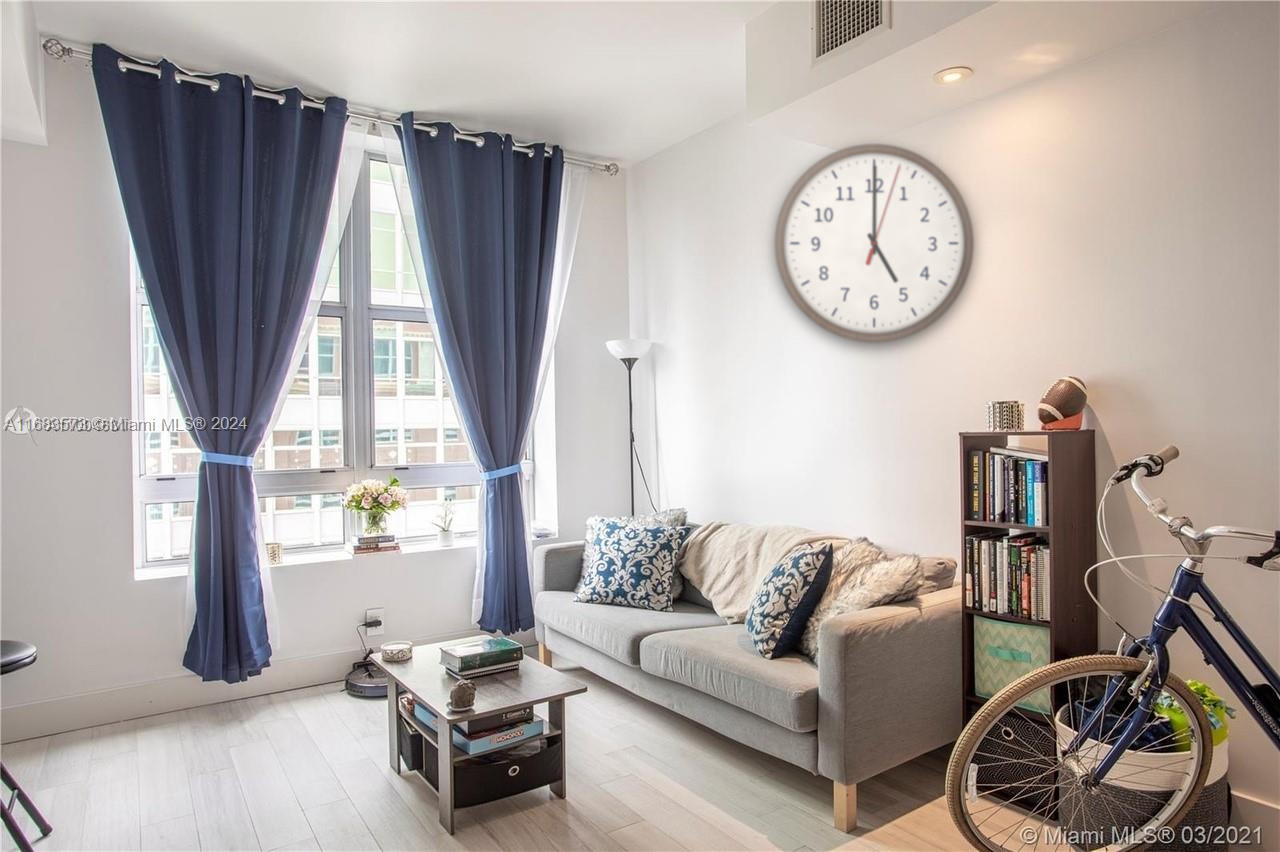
5:00:03
